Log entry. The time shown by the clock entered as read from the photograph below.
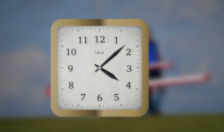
4:08
